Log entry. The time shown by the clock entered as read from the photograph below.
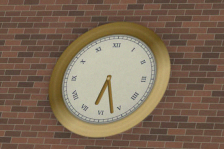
6:27
